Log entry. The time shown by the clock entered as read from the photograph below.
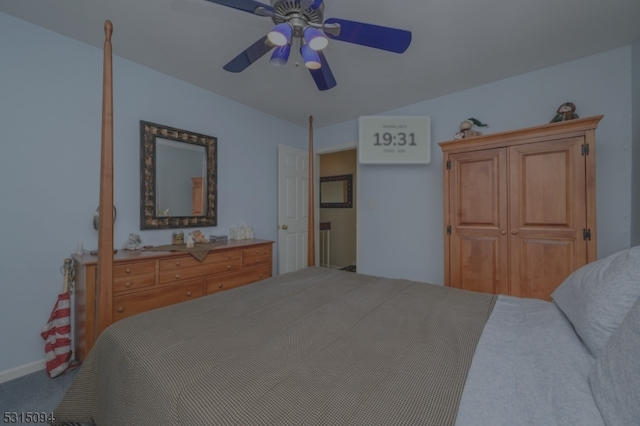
19:31
